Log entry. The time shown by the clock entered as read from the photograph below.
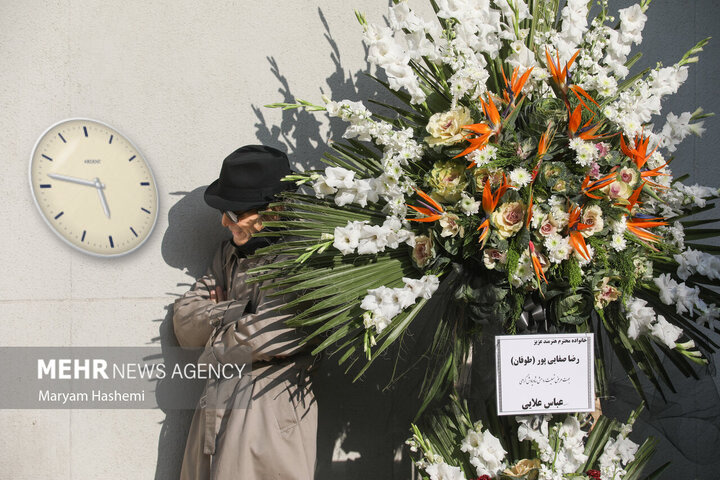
5:47
